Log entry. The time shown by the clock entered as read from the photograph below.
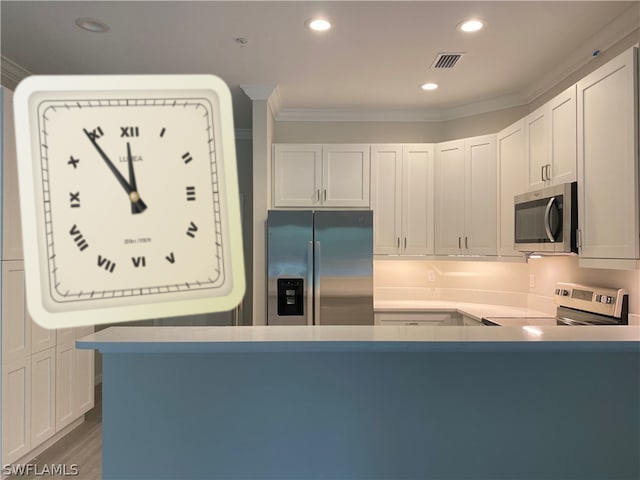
11:54
